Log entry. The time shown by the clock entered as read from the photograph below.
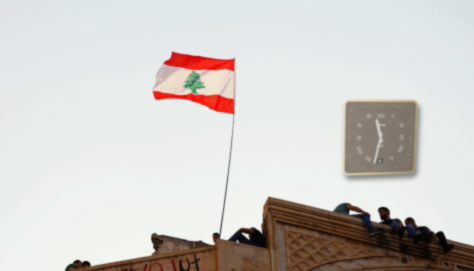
11:32
